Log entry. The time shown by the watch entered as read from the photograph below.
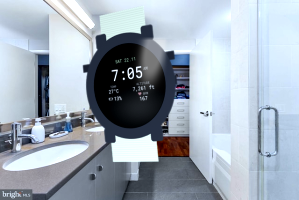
7:05
